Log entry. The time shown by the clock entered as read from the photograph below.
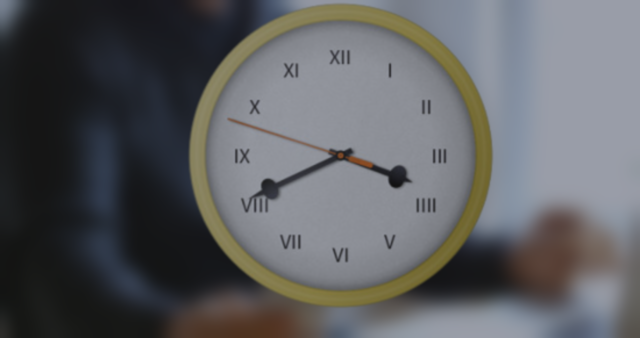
3:40:48
